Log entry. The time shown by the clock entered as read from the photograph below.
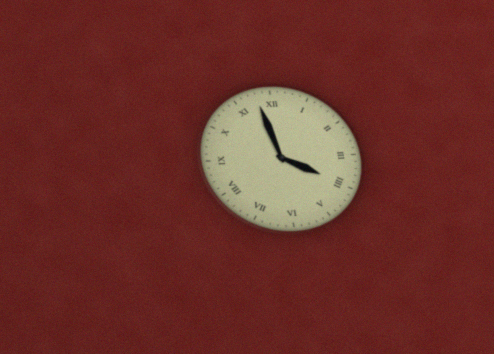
3:58
